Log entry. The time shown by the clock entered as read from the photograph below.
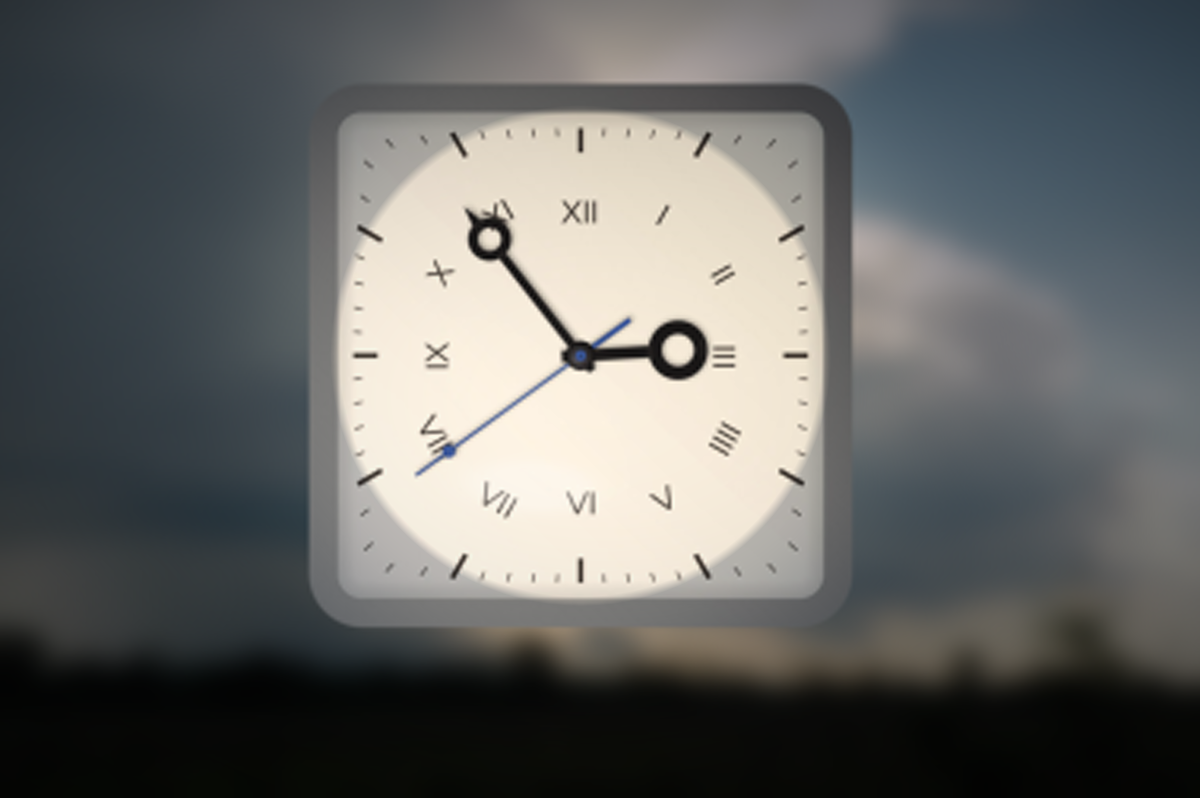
2:53:39
